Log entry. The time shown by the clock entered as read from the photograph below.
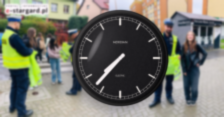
7:37
